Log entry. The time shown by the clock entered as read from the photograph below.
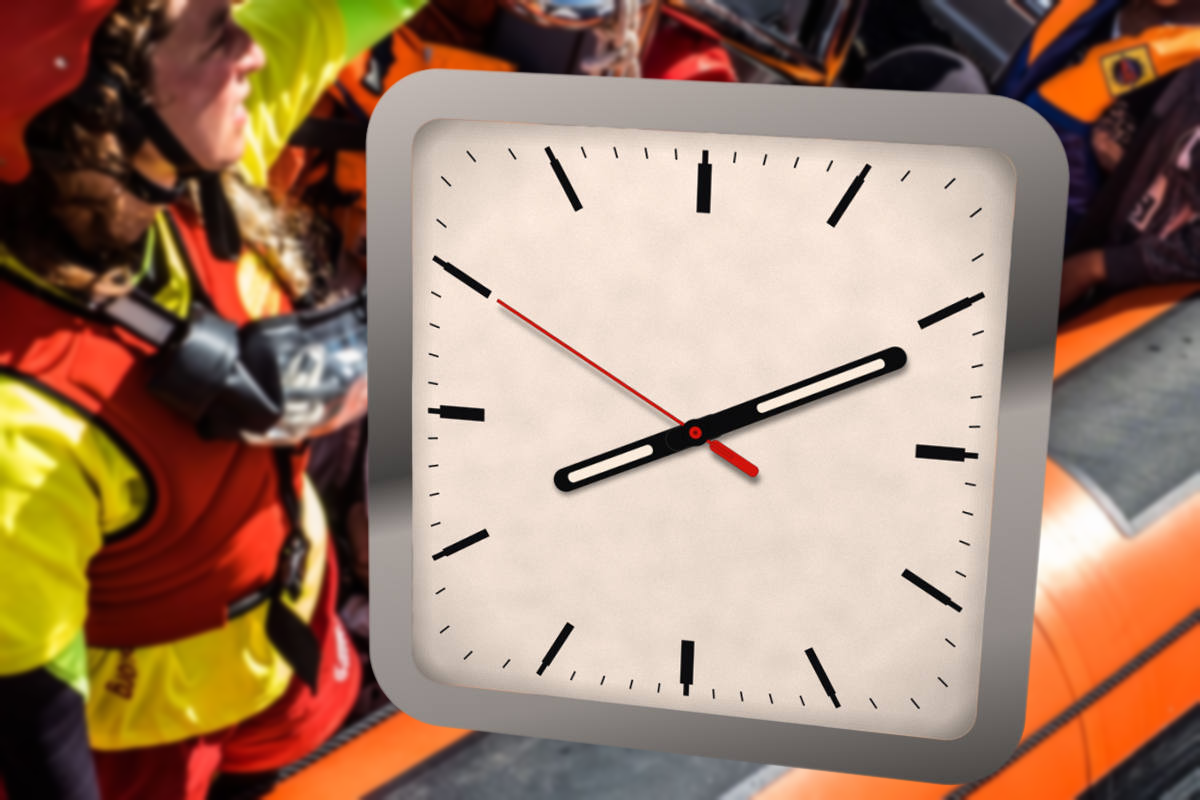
8:10:50
